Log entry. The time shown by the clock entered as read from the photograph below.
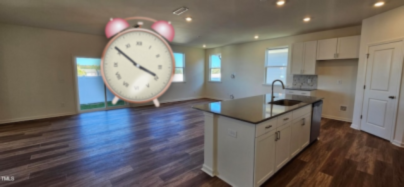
3:51
